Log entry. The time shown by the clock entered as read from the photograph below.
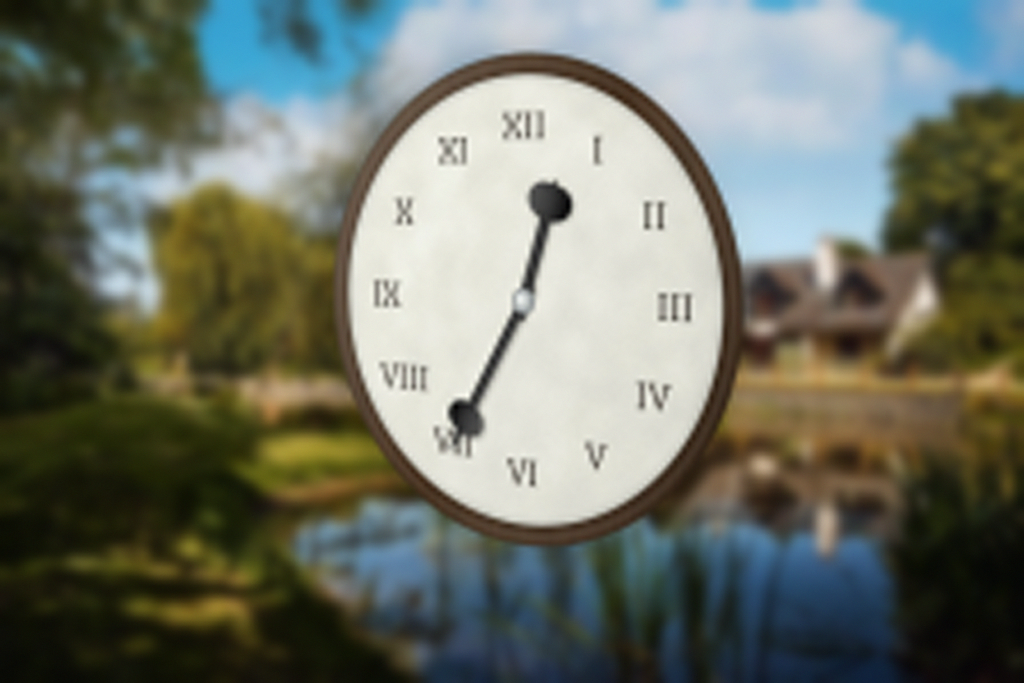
12:35
